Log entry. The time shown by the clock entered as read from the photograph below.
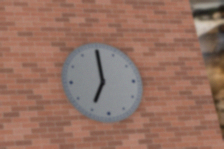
7:00
